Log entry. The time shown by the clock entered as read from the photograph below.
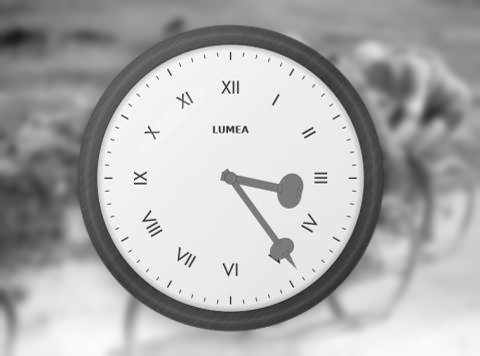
3:24
